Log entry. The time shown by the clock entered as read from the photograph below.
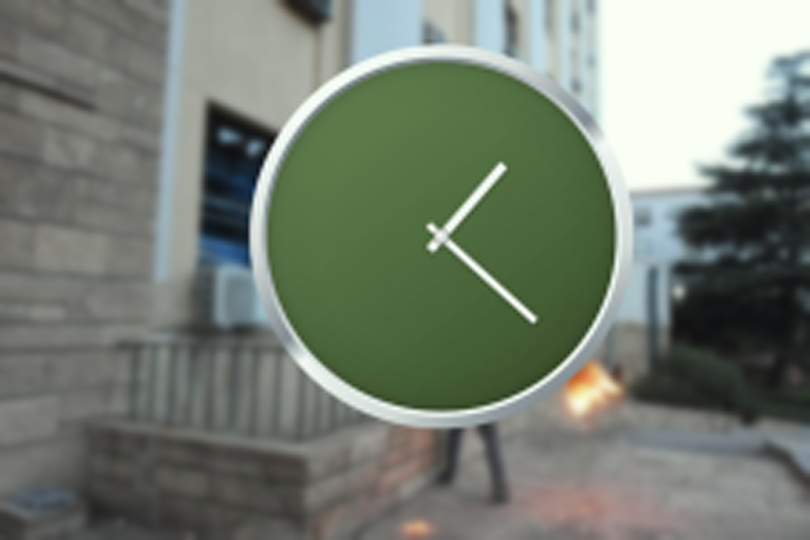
1:22
